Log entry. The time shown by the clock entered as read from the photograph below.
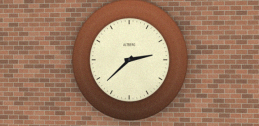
2:38
